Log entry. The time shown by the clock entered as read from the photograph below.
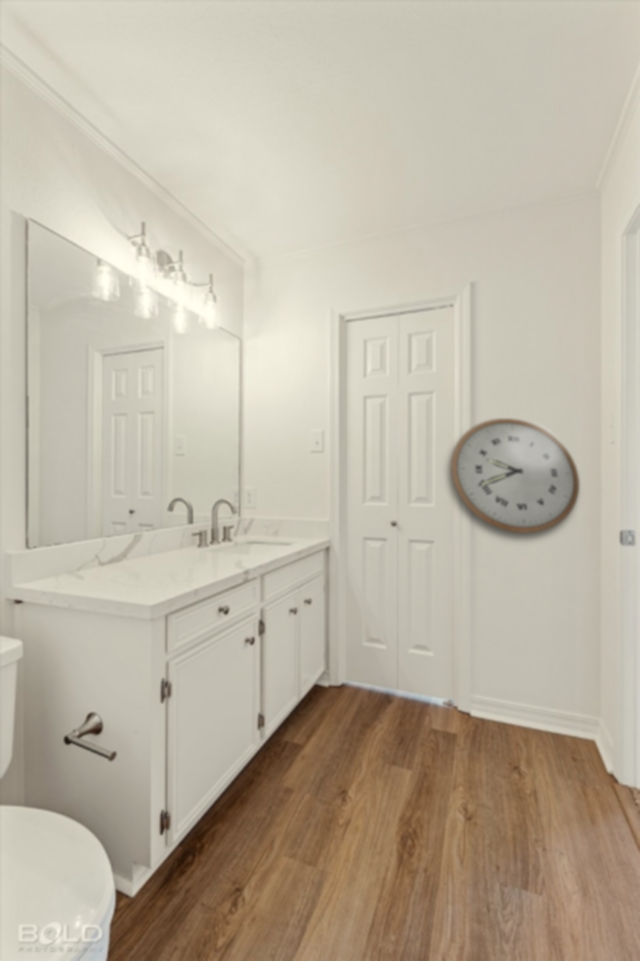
9:41
